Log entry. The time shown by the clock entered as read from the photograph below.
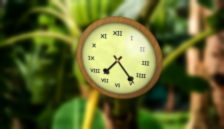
7:24
